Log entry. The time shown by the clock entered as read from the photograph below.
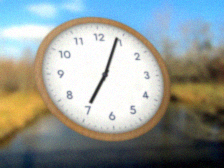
7:04
